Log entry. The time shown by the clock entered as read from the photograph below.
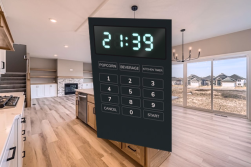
21:39
